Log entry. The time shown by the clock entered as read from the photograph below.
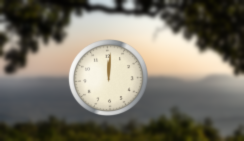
12:01
